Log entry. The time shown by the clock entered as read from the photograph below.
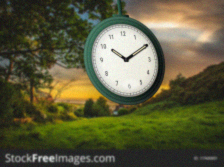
10:10
